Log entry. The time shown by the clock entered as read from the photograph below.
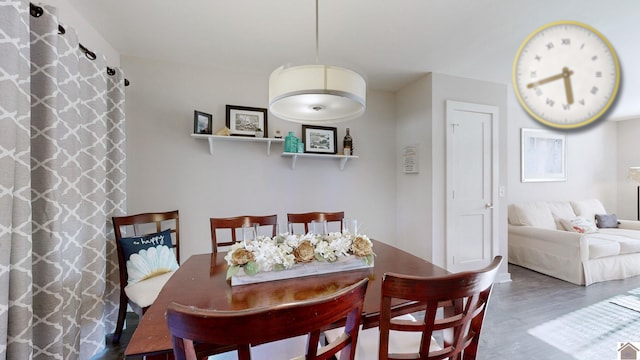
5:42
